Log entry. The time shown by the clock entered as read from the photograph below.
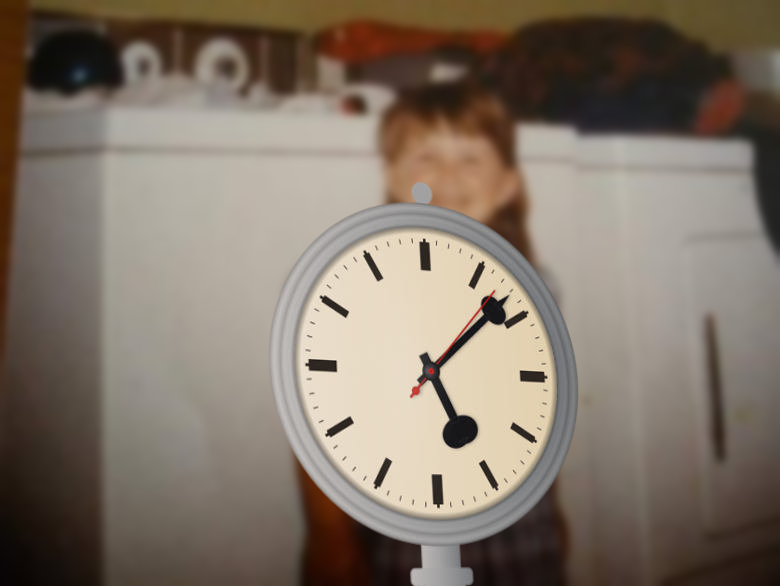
5:08:07
